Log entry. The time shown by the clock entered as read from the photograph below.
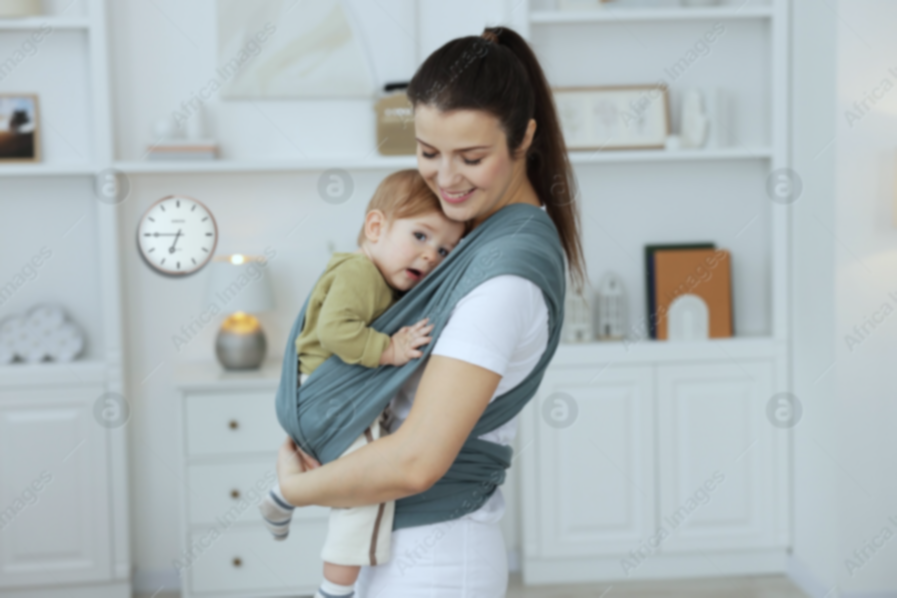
6:45
